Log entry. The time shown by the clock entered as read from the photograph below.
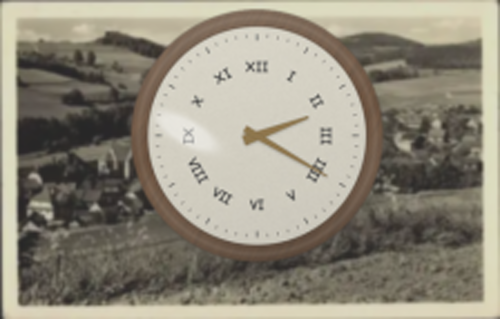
2:20
